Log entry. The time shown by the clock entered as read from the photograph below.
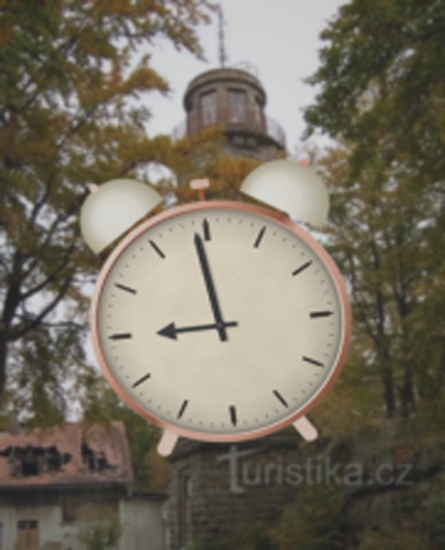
8:59
